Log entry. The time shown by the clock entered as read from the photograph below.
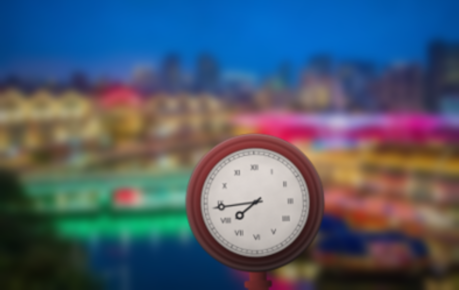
7:44
